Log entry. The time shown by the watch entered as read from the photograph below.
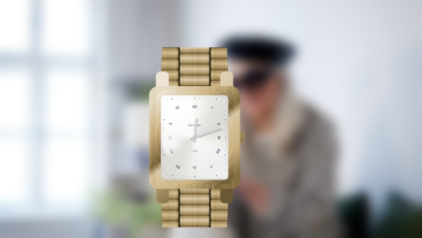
12:12
